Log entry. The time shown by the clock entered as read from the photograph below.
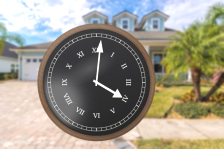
4:01
